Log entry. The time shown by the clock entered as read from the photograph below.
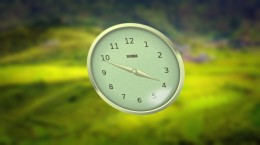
3:49
